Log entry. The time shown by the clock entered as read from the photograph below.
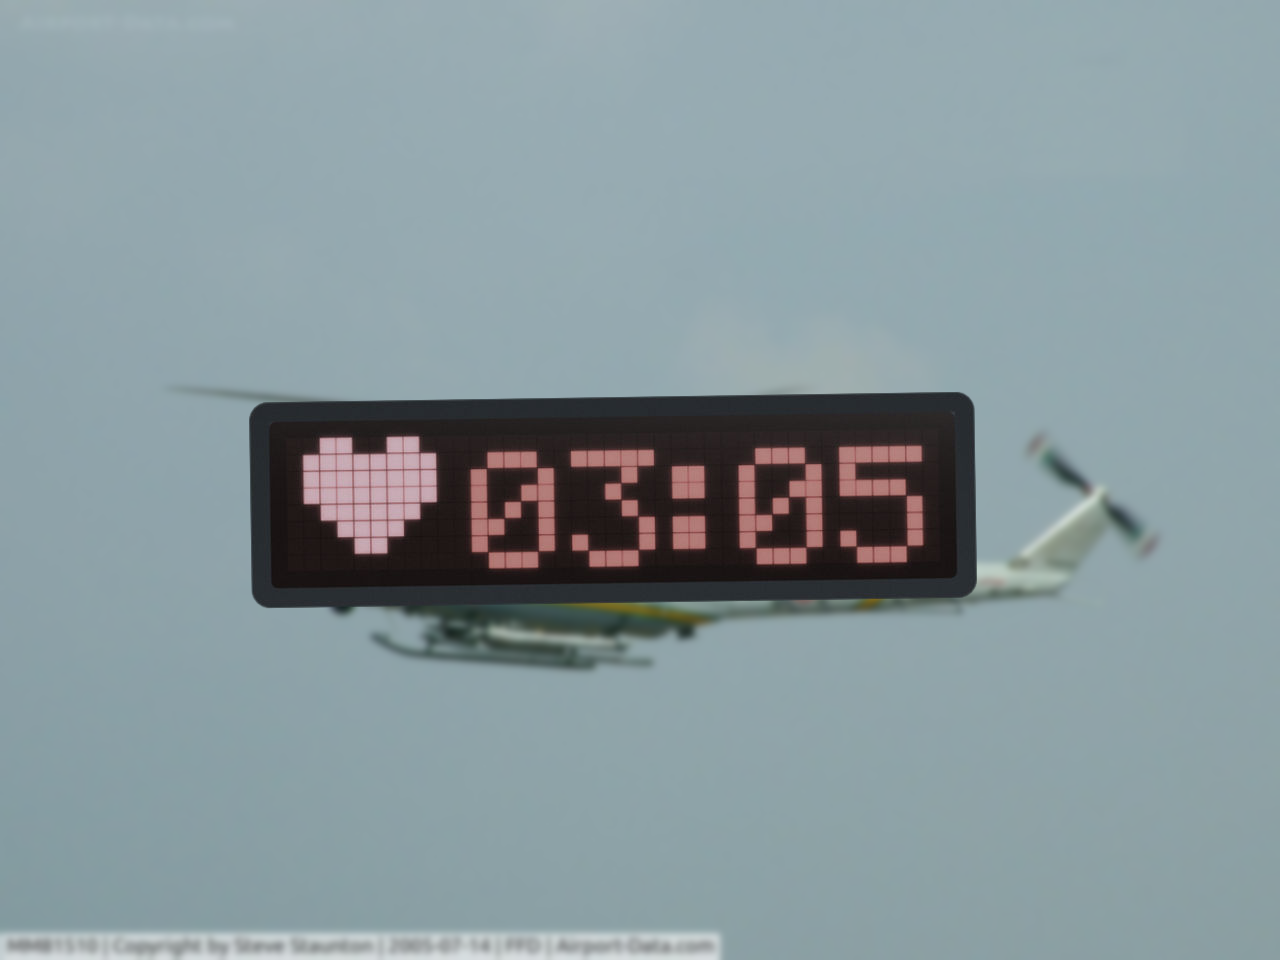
3:05
